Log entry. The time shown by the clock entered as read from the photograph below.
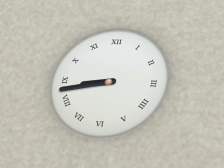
8:43
